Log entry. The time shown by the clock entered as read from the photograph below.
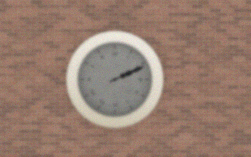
2:11
